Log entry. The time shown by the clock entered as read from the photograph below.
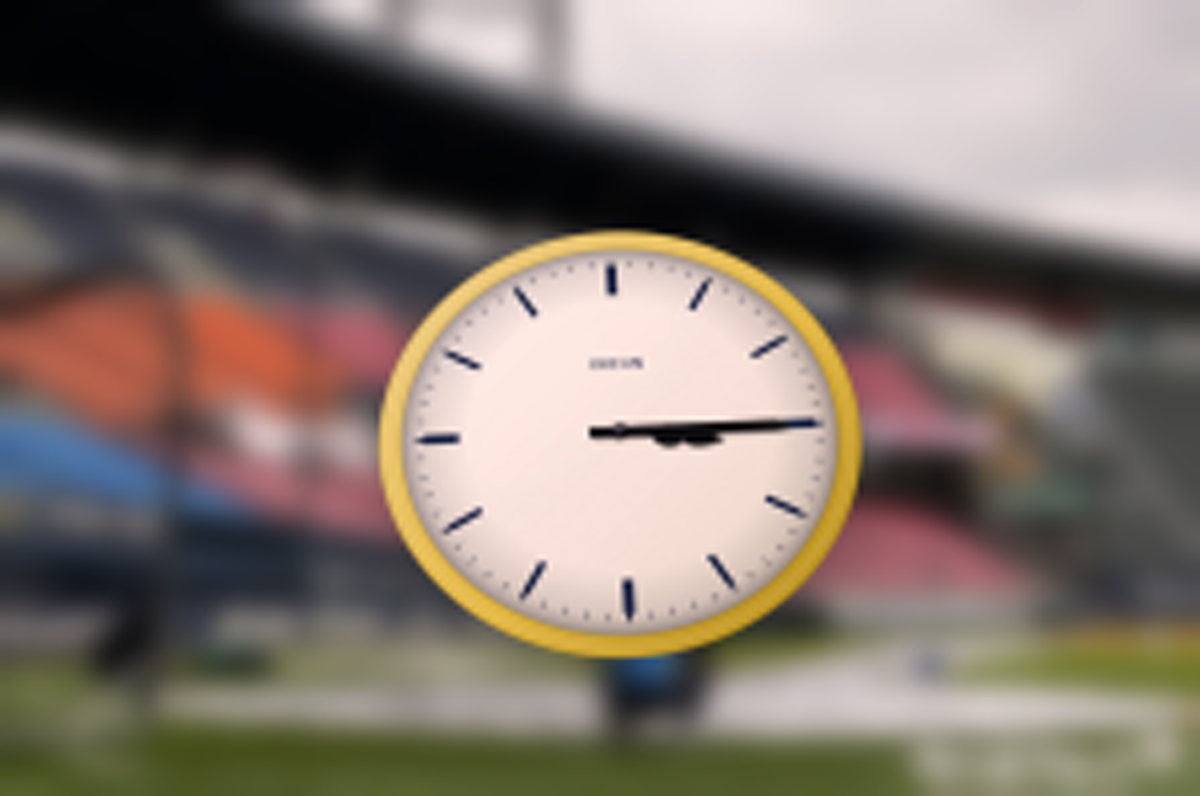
3:15
